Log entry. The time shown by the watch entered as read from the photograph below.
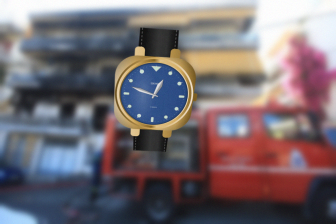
12:48
